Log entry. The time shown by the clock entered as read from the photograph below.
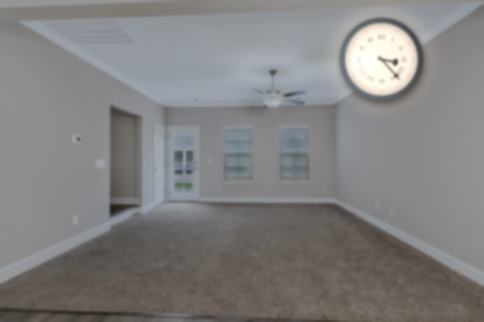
3:23
